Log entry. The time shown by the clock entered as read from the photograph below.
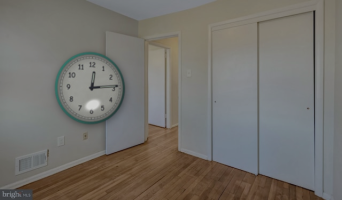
12:14
